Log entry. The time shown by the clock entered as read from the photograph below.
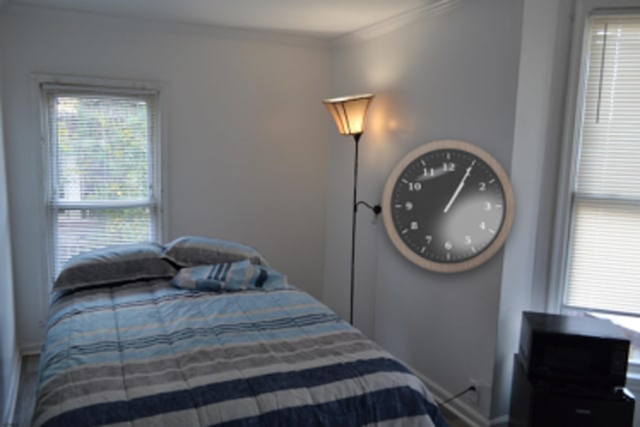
1:05
